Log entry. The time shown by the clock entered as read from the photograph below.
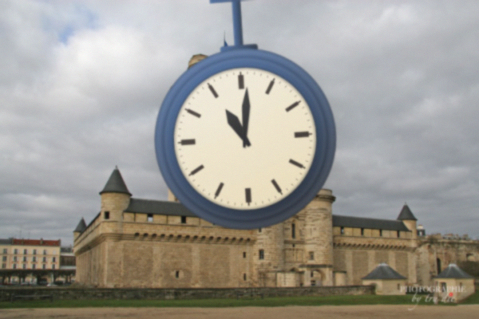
11:01
